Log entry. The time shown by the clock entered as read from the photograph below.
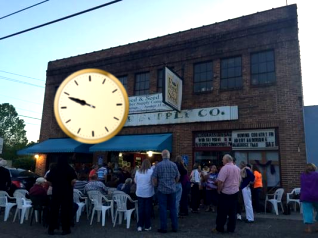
9:49
